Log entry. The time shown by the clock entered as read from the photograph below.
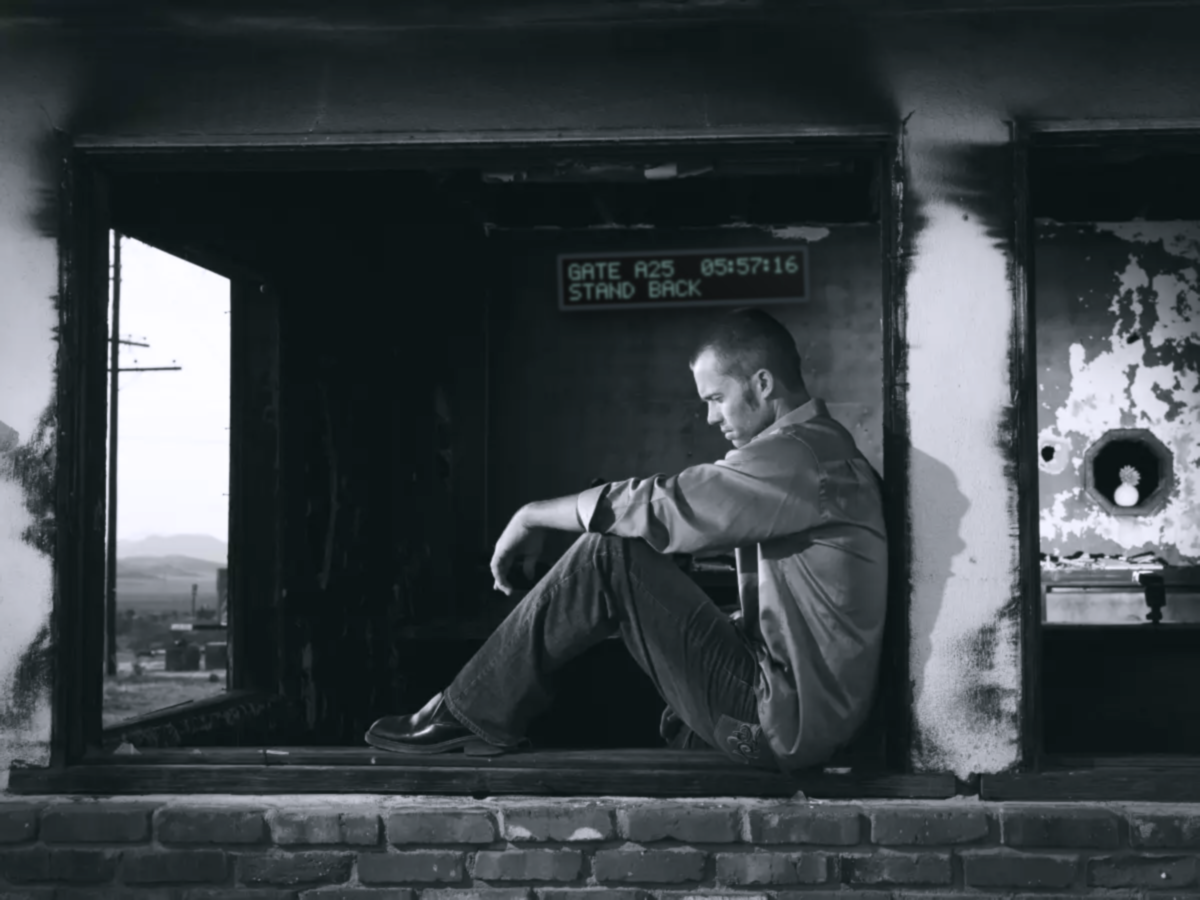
5:57:16
